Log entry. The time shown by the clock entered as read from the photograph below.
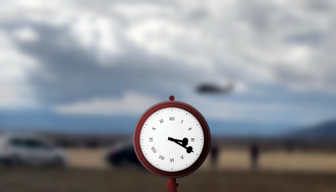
3:20
